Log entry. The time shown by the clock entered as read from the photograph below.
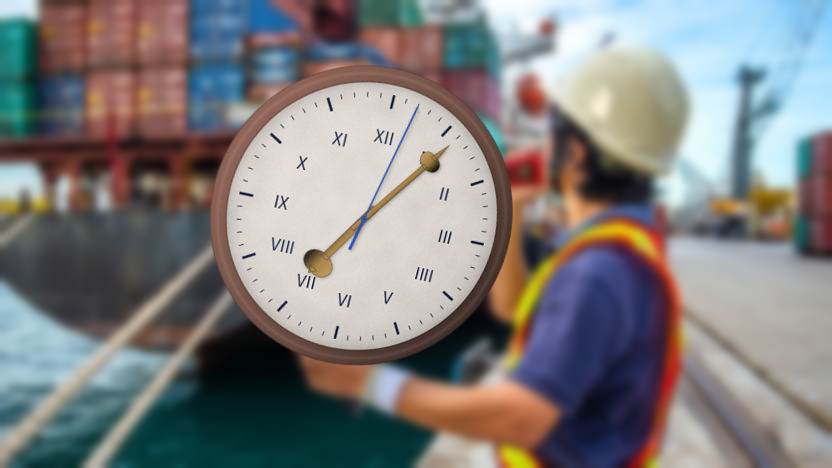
7:06:02
